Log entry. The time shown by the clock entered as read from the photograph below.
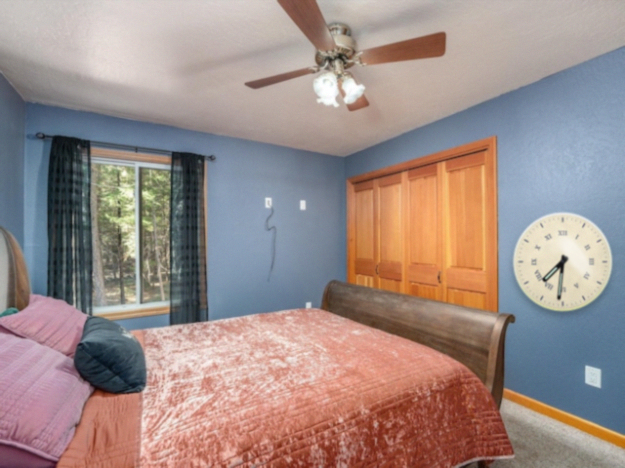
7:31
